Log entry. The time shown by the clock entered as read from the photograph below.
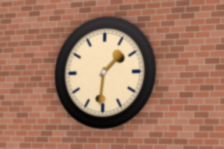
1:31
